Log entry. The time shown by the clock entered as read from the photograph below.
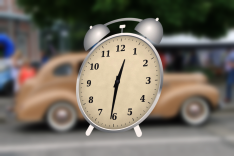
12:31
